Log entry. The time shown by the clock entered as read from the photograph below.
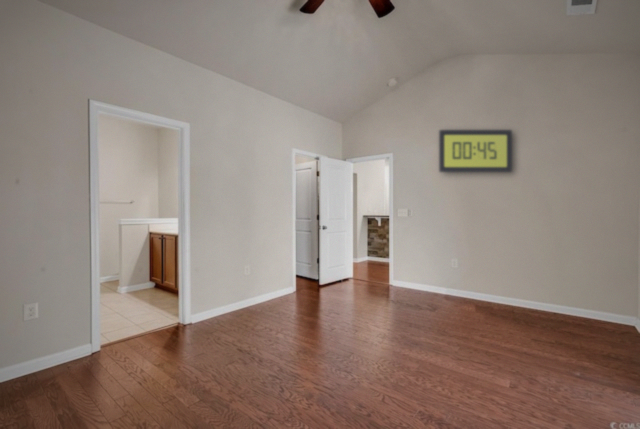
0:45
